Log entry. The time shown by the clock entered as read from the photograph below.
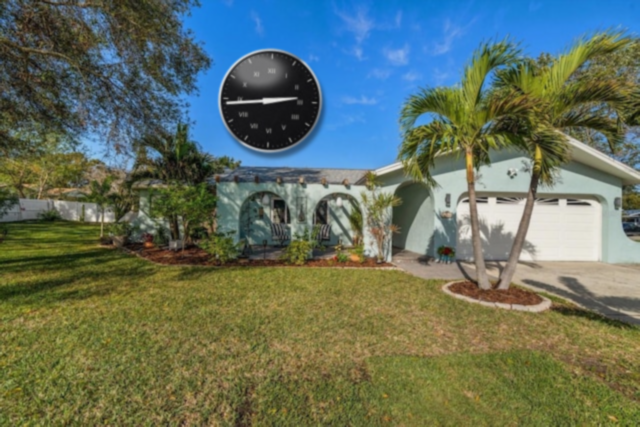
2:44
